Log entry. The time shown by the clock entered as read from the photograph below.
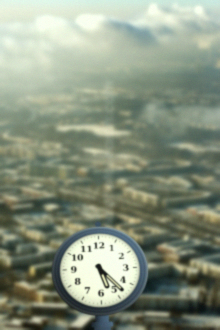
5:23
